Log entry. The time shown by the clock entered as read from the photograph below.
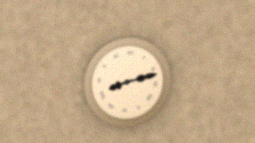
8:12
